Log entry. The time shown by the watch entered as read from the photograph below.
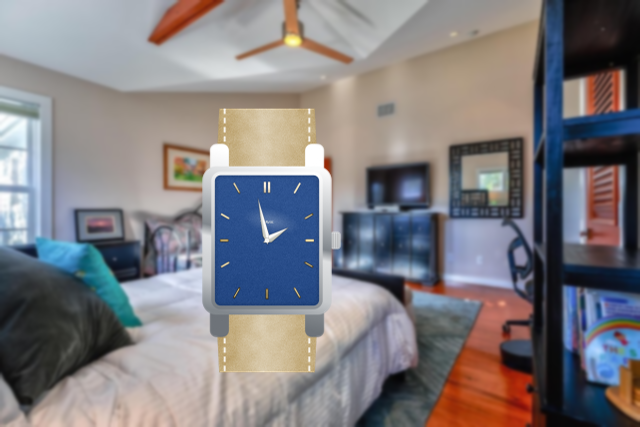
1:58
